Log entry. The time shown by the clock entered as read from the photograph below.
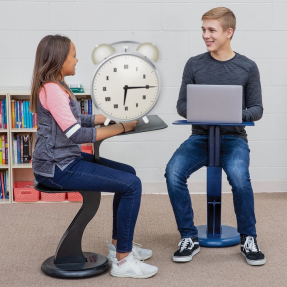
6:15
